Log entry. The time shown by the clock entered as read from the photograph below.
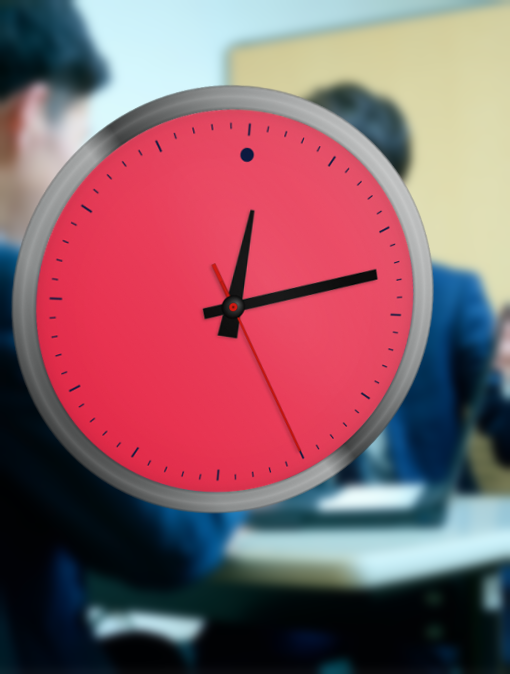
12:12:25
